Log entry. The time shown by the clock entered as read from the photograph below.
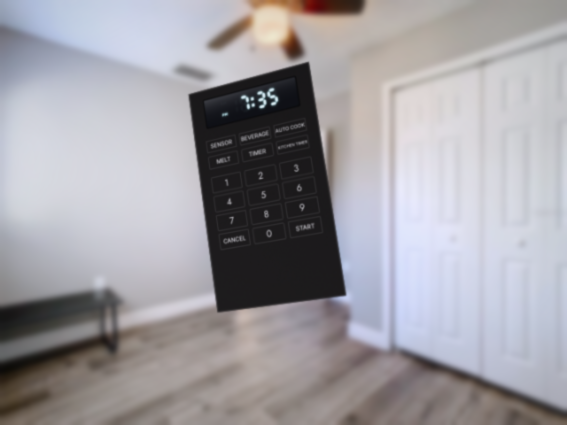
7:35
